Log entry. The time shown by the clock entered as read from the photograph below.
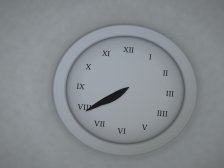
7:39
